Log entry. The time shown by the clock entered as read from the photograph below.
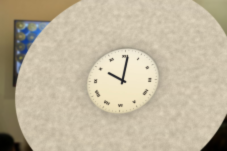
10:01
